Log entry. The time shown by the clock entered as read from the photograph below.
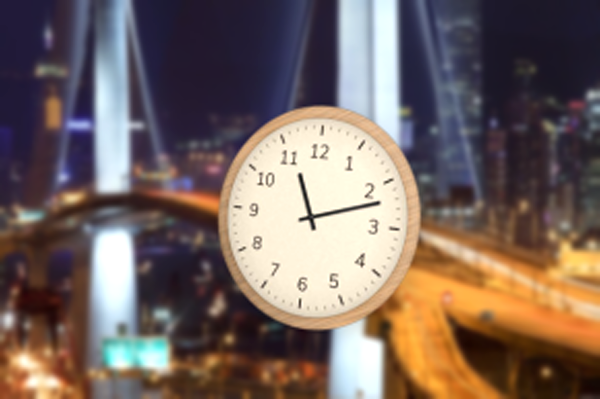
11:12
